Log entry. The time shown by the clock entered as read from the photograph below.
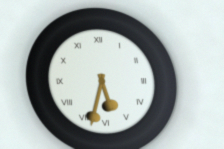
5:33
